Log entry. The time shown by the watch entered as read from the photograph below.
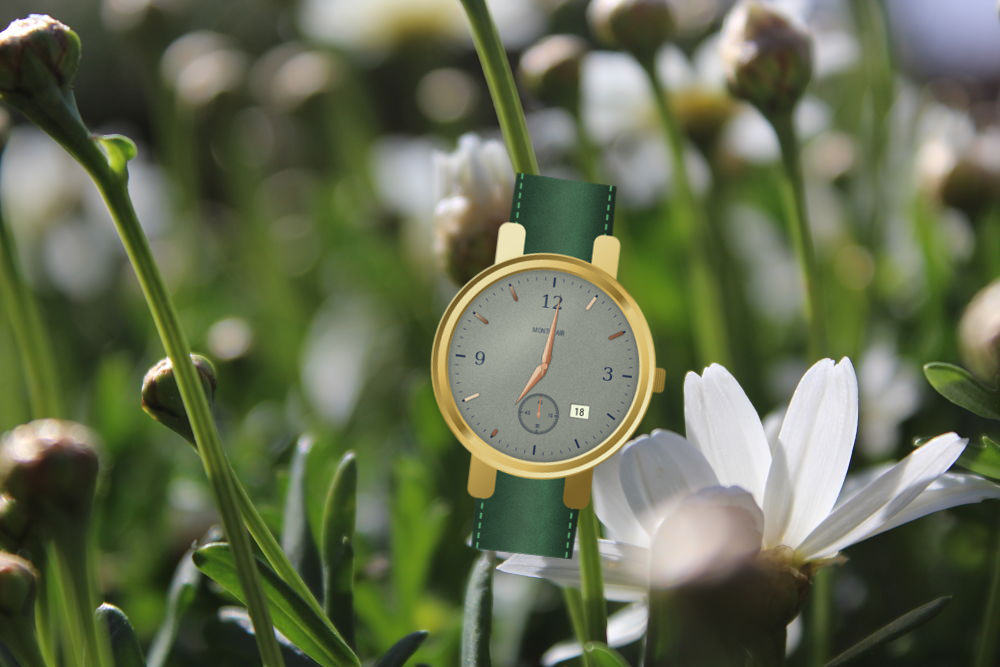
7:01
